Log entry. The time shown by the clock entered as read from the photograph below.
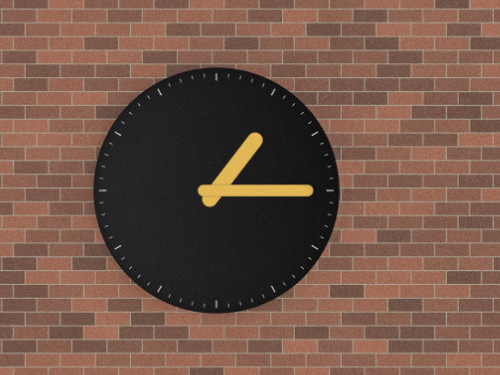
1:15
